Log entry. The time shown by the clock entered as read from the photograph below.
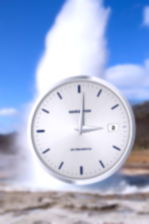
3:01
